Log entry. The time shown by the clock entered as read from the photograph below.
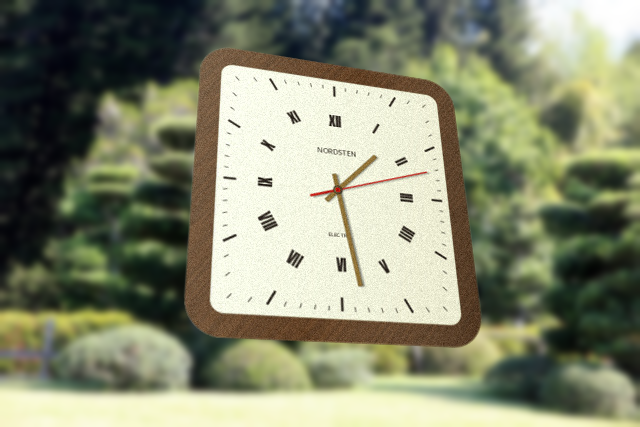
1:28:12
